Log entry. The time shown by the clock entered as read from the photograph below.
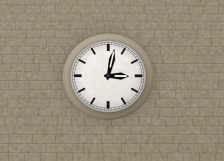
3:02
